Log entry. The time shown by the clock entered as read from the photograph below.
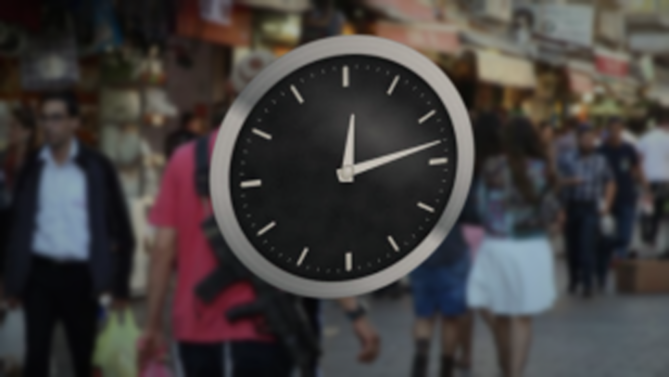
12:13
